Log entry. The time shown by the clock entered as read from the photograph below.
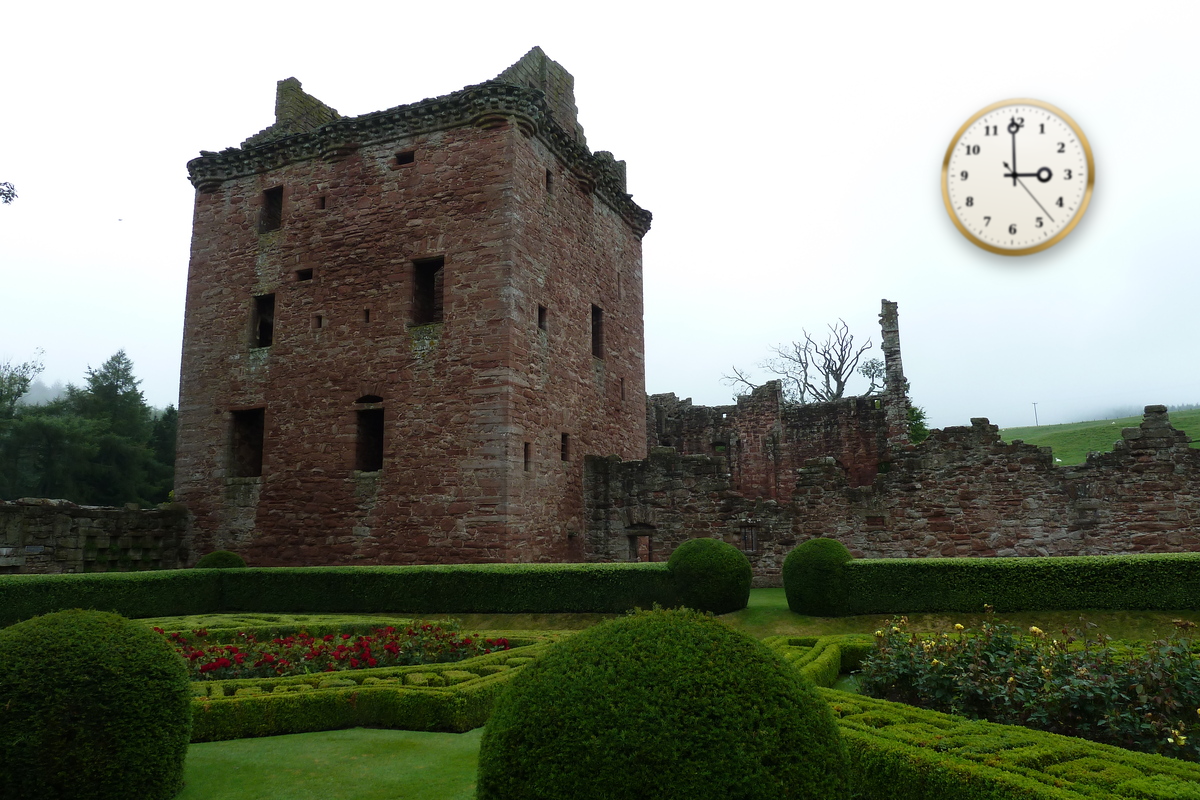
2:59:23
